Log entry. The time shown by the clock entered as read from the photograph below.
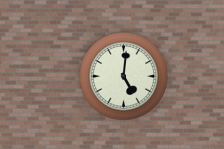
5:01
